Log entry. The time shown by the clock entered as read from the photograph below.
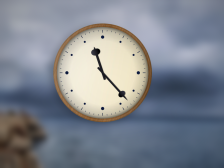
11:23
